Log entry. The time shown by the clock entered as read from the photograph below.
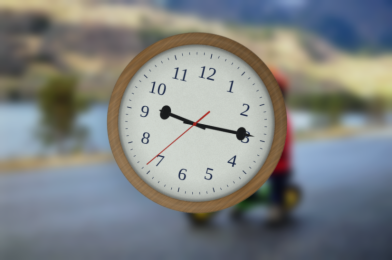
9:14:36
